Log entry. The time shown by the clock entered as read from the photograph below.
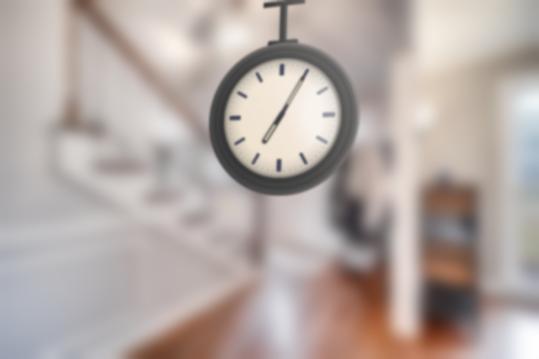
7:05
